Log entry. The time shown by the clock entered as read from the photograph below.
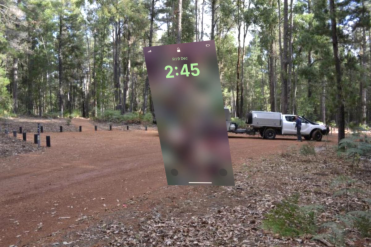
2:45
